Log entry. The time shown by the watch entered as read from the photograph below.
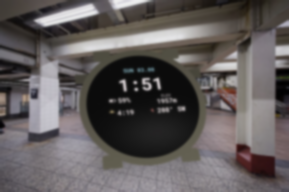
1:51
